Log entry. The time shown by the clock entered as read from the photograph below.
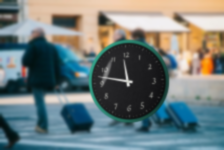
11:47
